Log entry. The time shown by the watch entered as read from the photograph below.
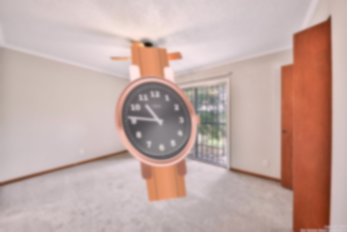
10:46
